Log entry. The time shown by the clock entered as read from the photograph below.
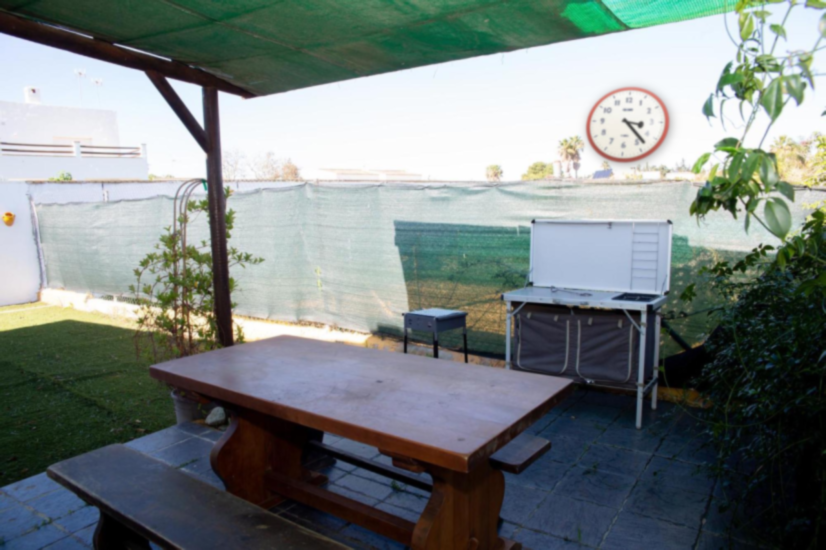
3:23
